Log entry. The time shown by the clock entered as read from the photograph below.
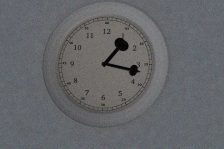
1:17
